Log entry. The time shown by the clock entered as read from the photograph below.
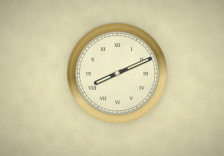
8:11
